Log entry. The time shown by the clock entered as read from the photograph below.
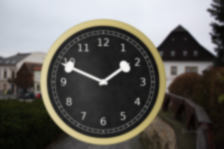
1:49
